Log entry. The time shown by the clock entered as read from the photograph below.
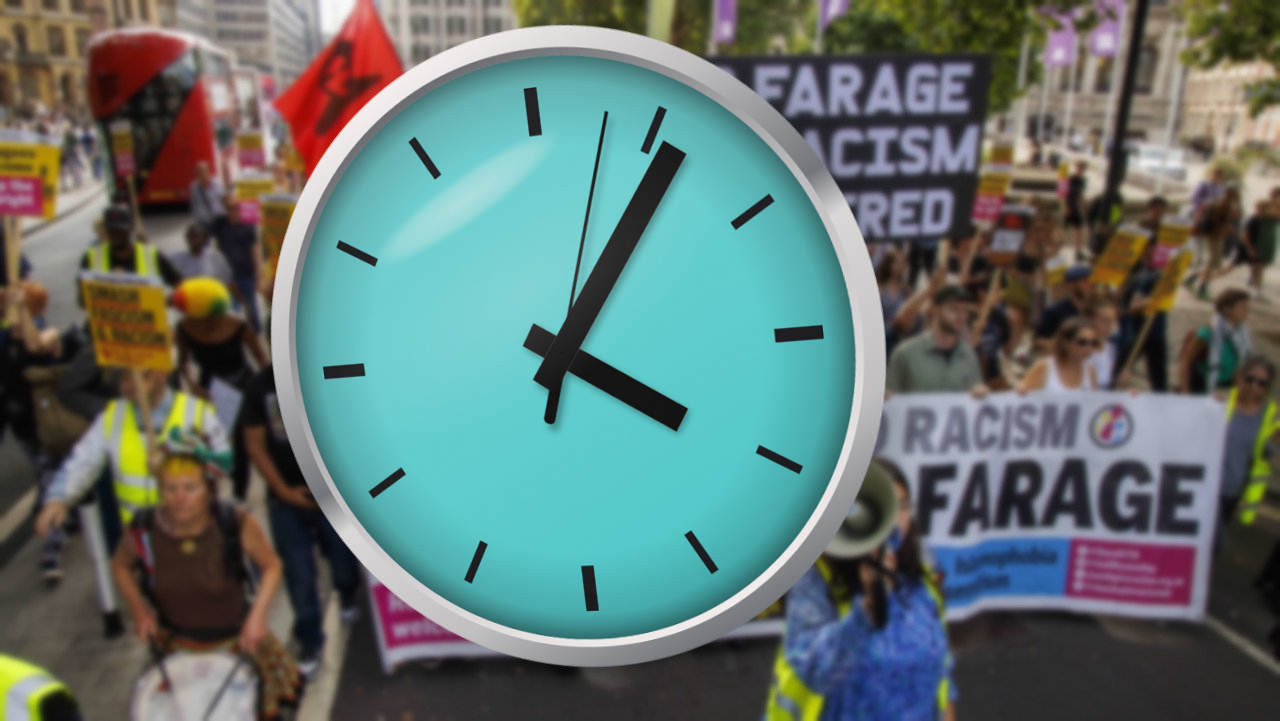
4:06:03
